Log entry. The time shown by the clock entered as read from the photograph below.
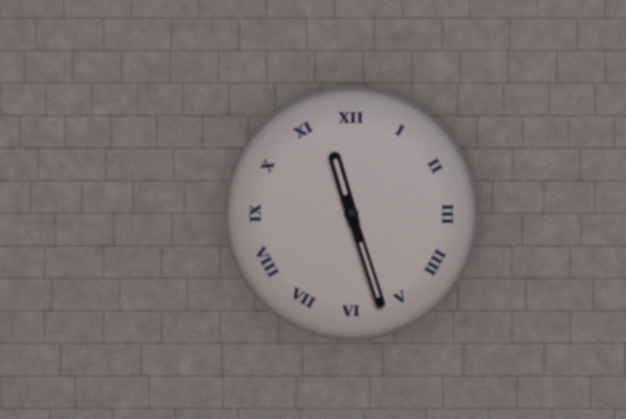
11:27
